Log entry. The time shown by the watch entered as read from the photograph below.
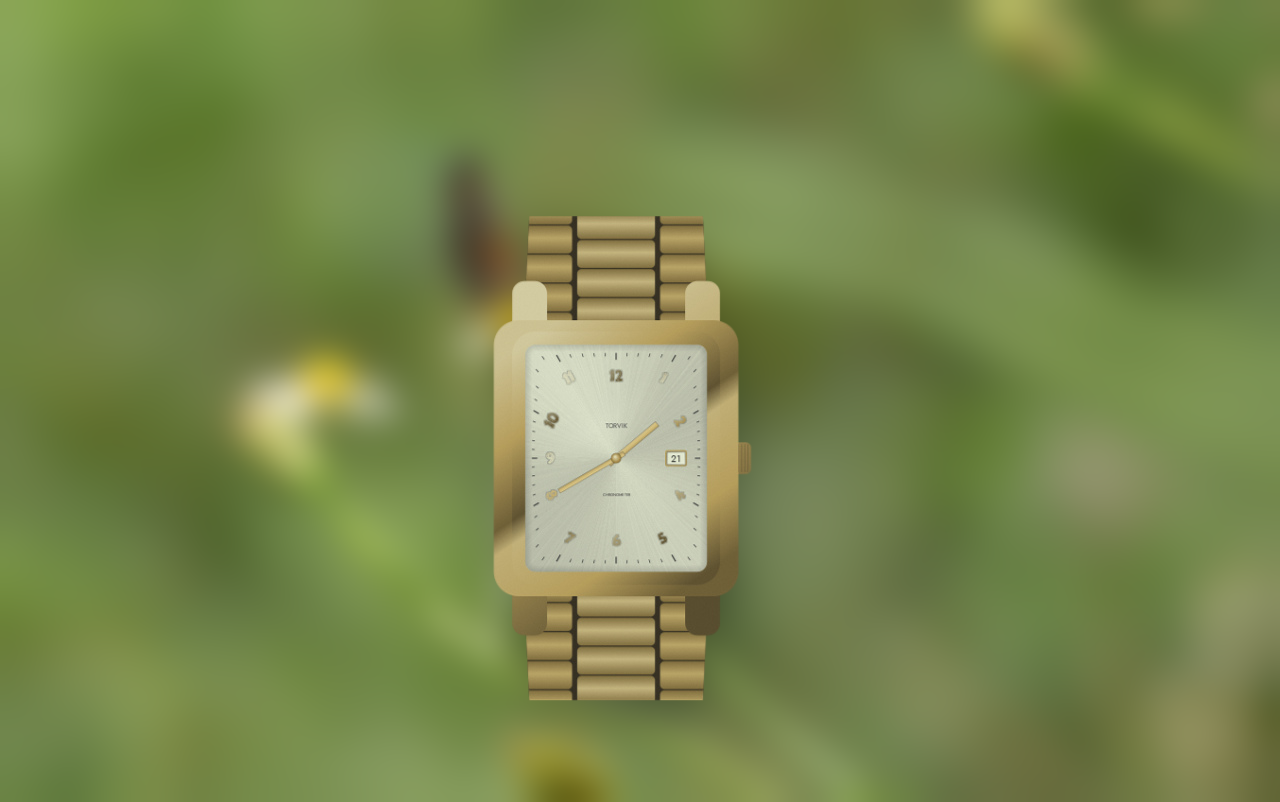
1:40
